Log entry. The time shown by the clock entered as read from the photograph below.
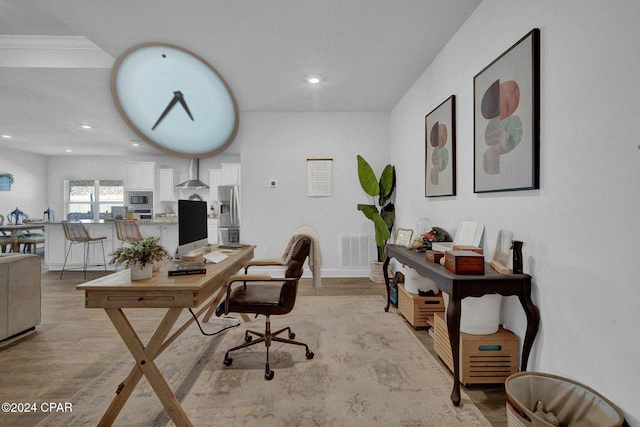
5:38
